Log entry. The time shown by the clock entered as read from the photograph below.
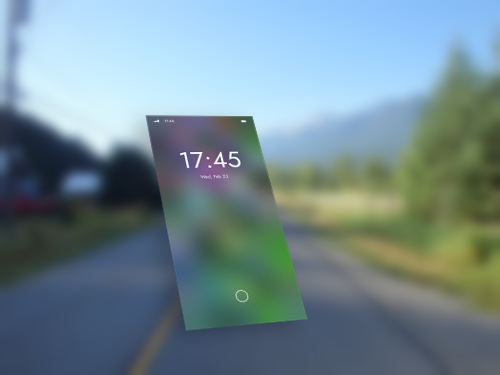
17:45
